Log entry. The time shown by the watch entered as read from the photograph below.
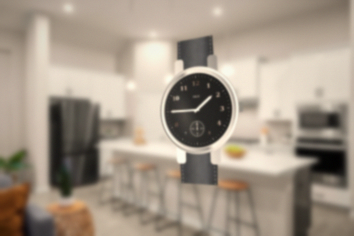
1:45
